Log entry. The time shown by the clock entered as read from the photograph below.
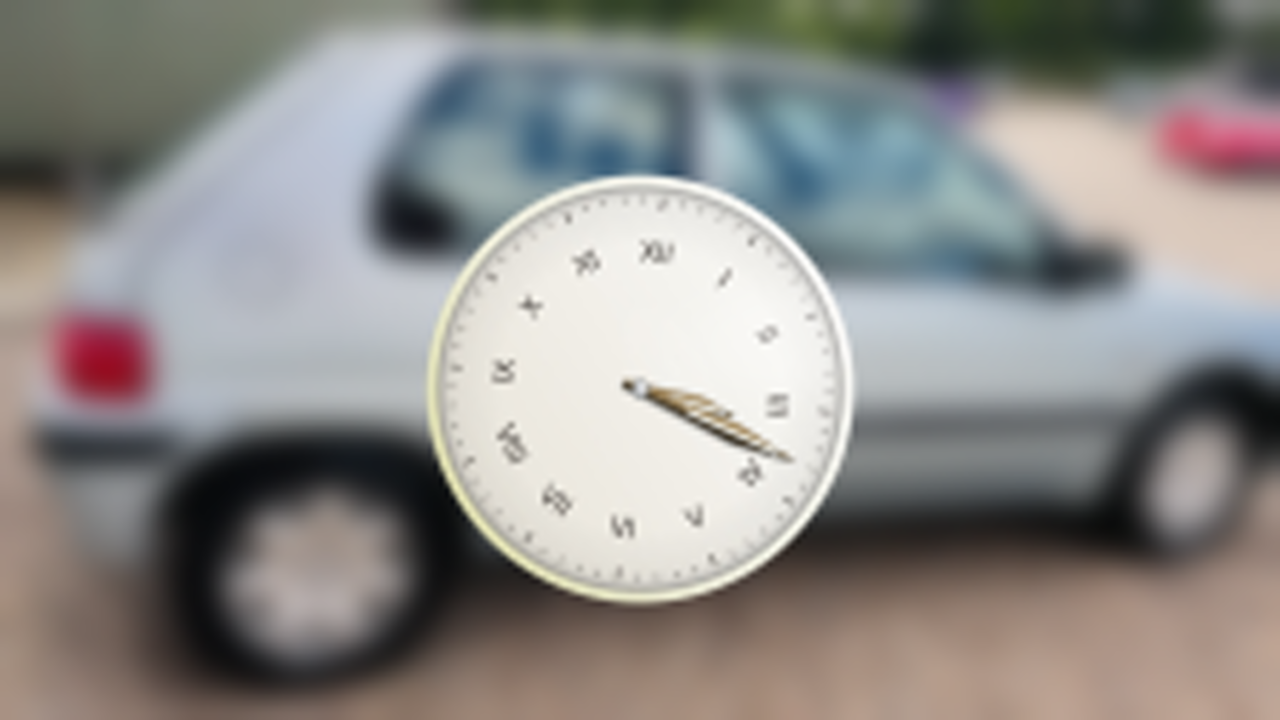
3:18
